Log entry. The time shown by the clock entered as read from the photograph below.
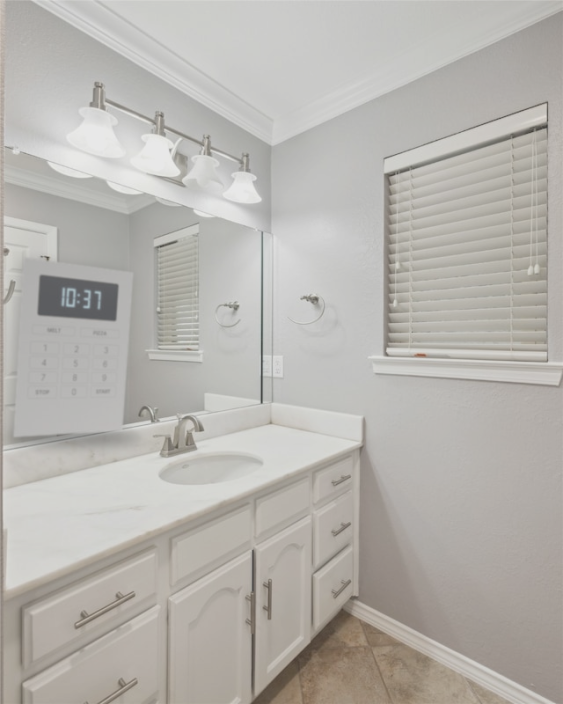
10:37
